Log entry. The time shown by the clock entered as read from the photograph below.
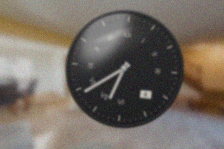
6:39
